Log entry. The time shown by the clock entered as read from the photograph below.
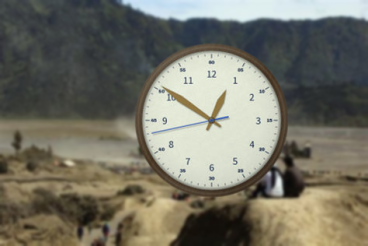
12:50:43
